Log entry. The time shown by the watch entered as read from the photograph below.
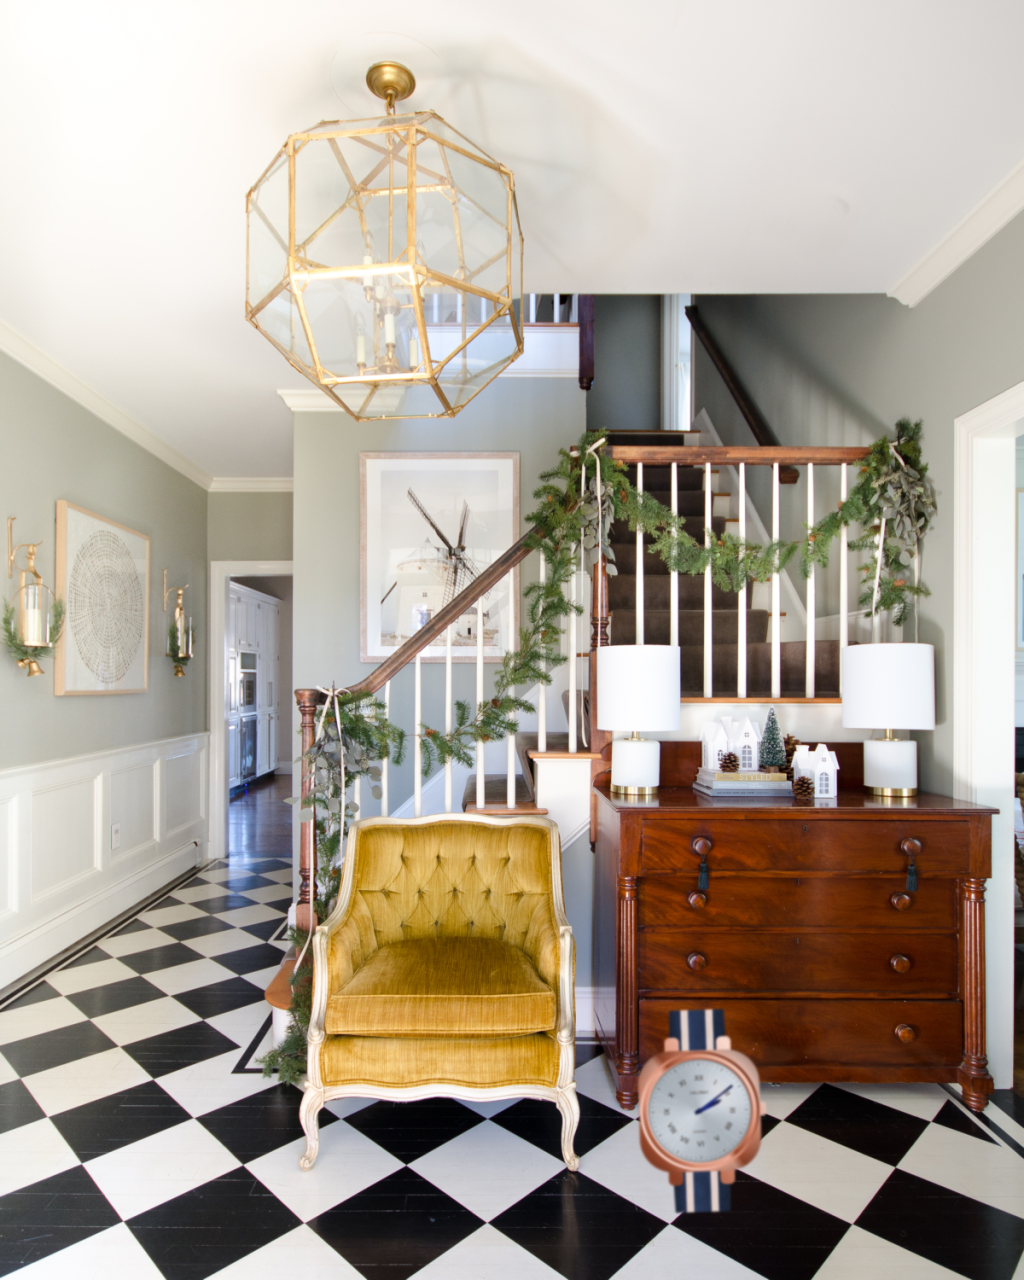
2:09
